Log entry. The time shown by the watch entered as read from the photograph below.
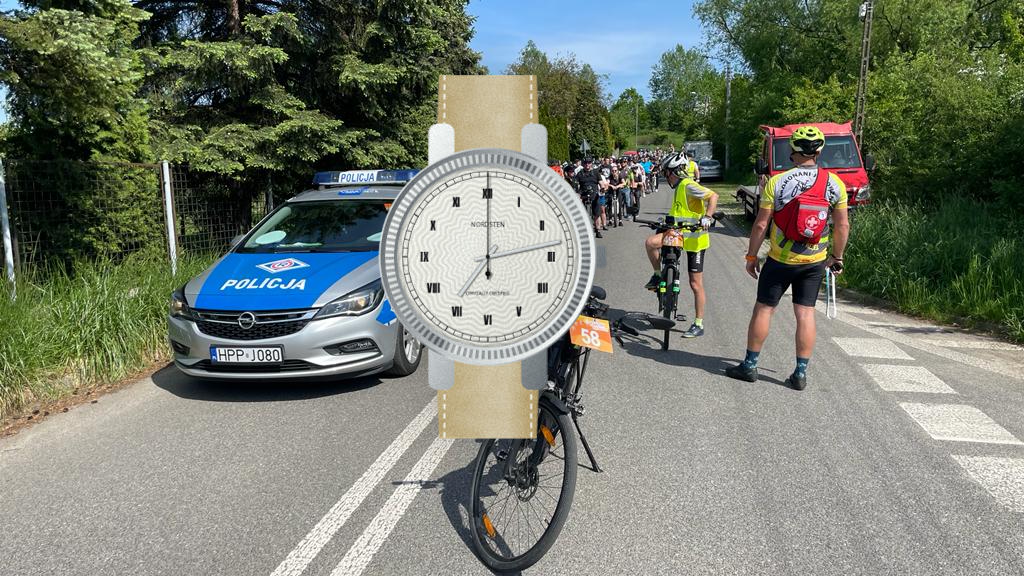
7:13:00
